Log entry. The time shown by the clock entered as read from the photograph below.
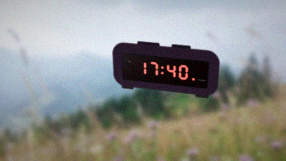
17:40
